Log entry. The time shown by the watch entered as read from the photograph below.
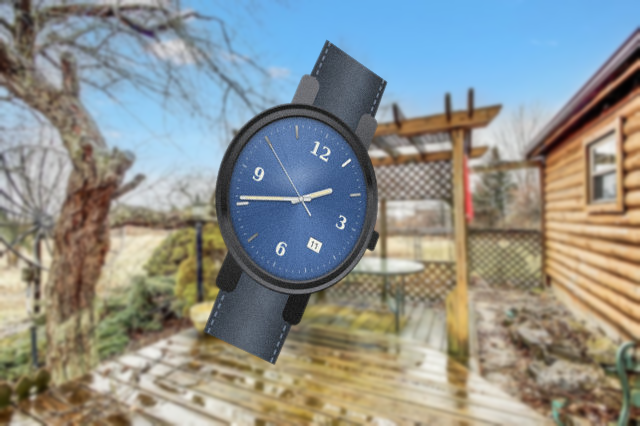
1:40:50
